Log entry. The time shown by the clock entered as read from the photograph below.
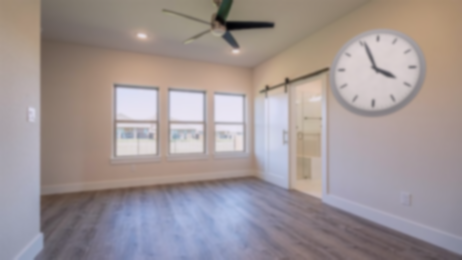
3:56
